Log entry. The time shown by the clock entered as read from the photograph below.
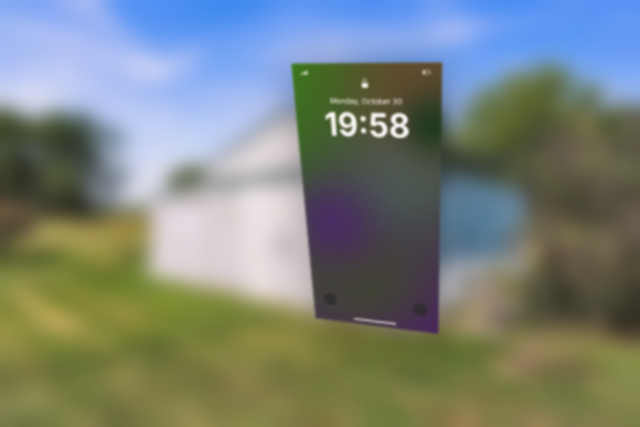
19:58
